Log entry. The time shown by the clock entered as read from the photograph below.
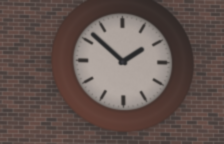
1:52
